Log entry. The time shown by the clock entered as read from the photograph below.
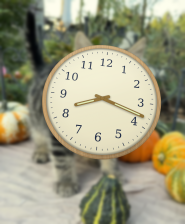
8:18
